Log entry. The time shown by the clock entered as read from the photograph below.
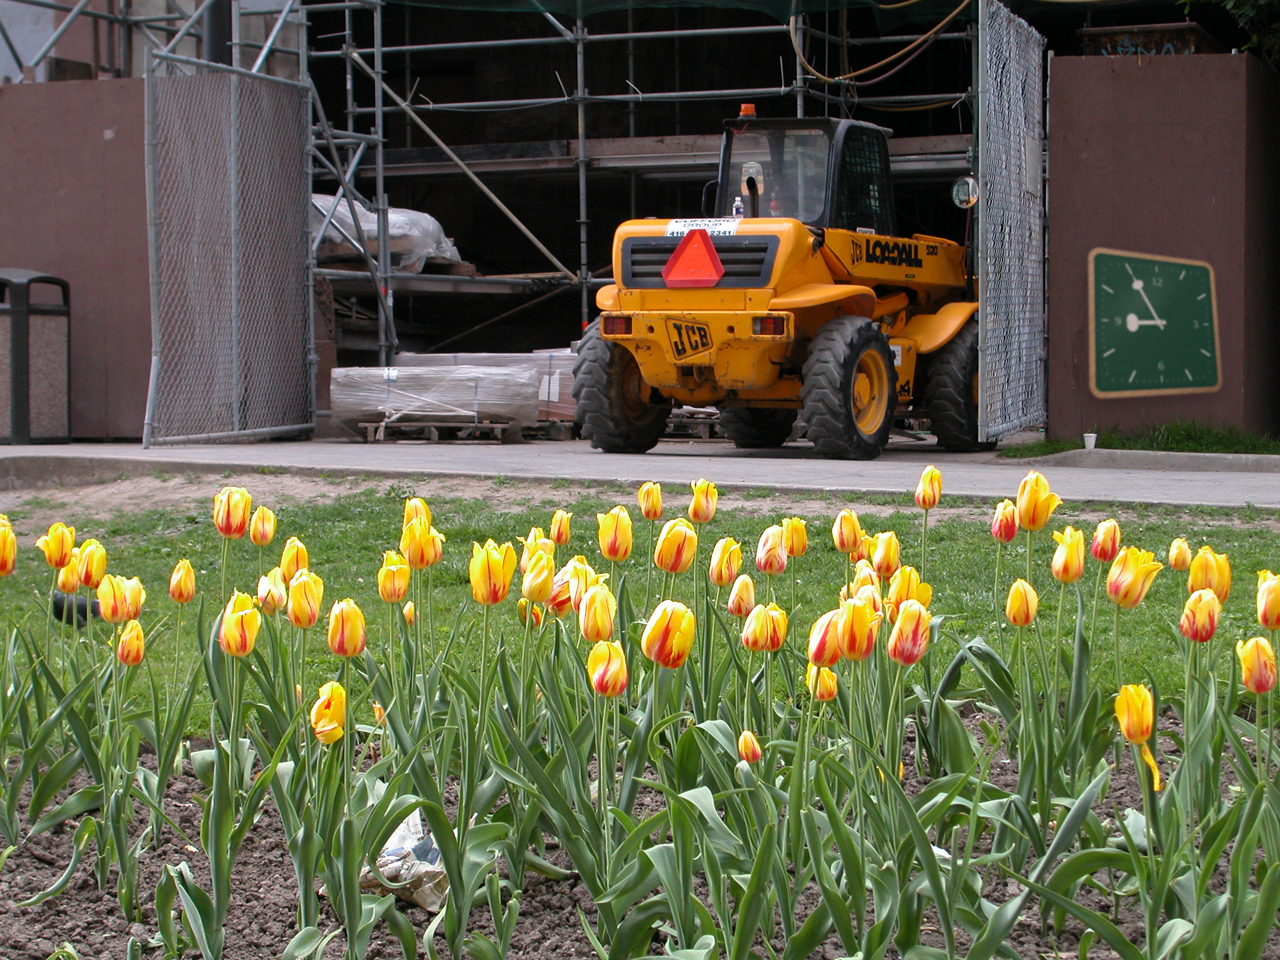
8:55
